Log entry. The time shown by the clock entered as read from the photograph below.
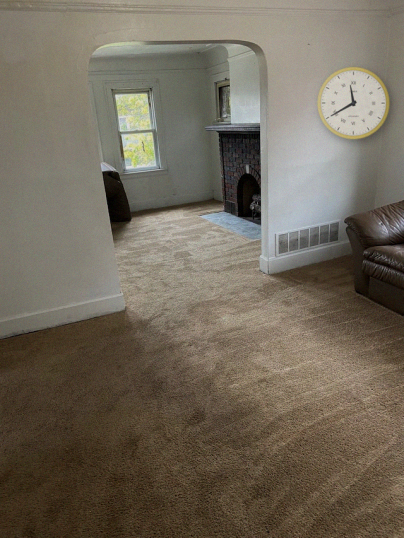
11:40
